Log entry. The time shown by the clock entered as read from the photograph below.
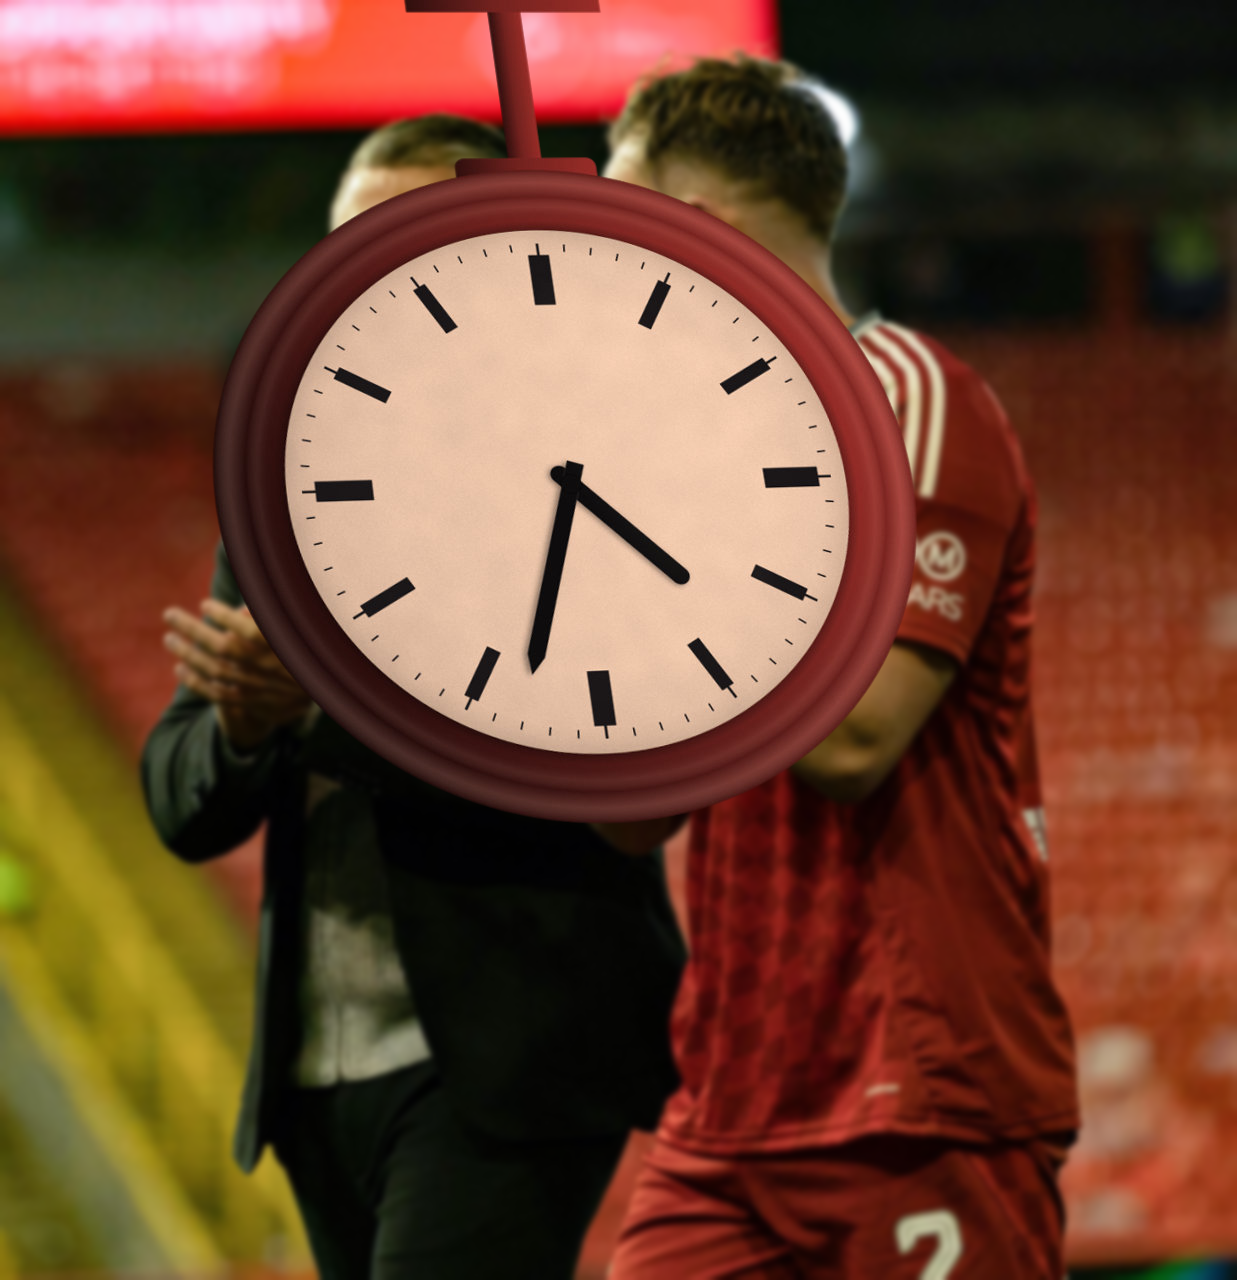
4:33
